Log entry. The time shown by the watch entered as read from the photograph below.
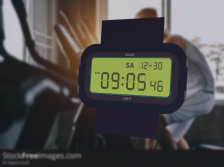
9:05:46
